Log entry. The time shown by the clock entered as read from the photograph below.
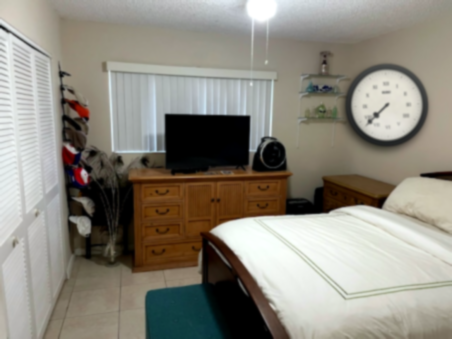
7:38
